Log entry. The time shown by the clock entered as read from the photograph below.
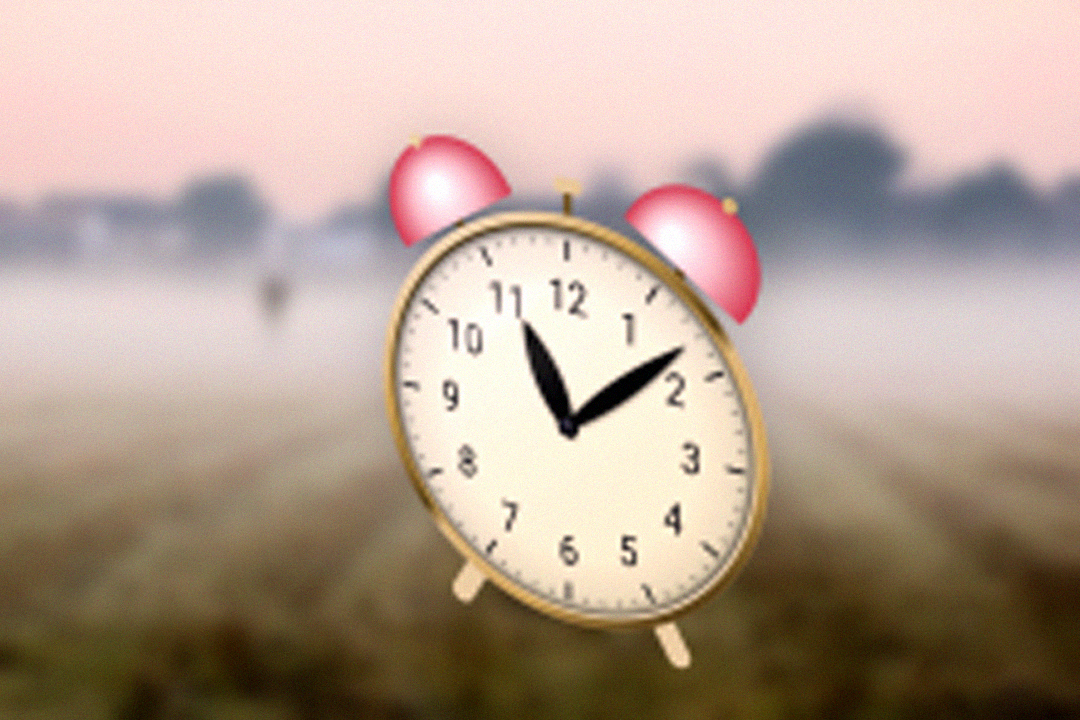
11:08
